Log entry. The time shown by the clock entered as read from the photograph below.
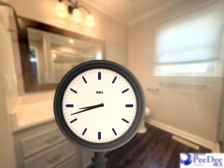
8:42
